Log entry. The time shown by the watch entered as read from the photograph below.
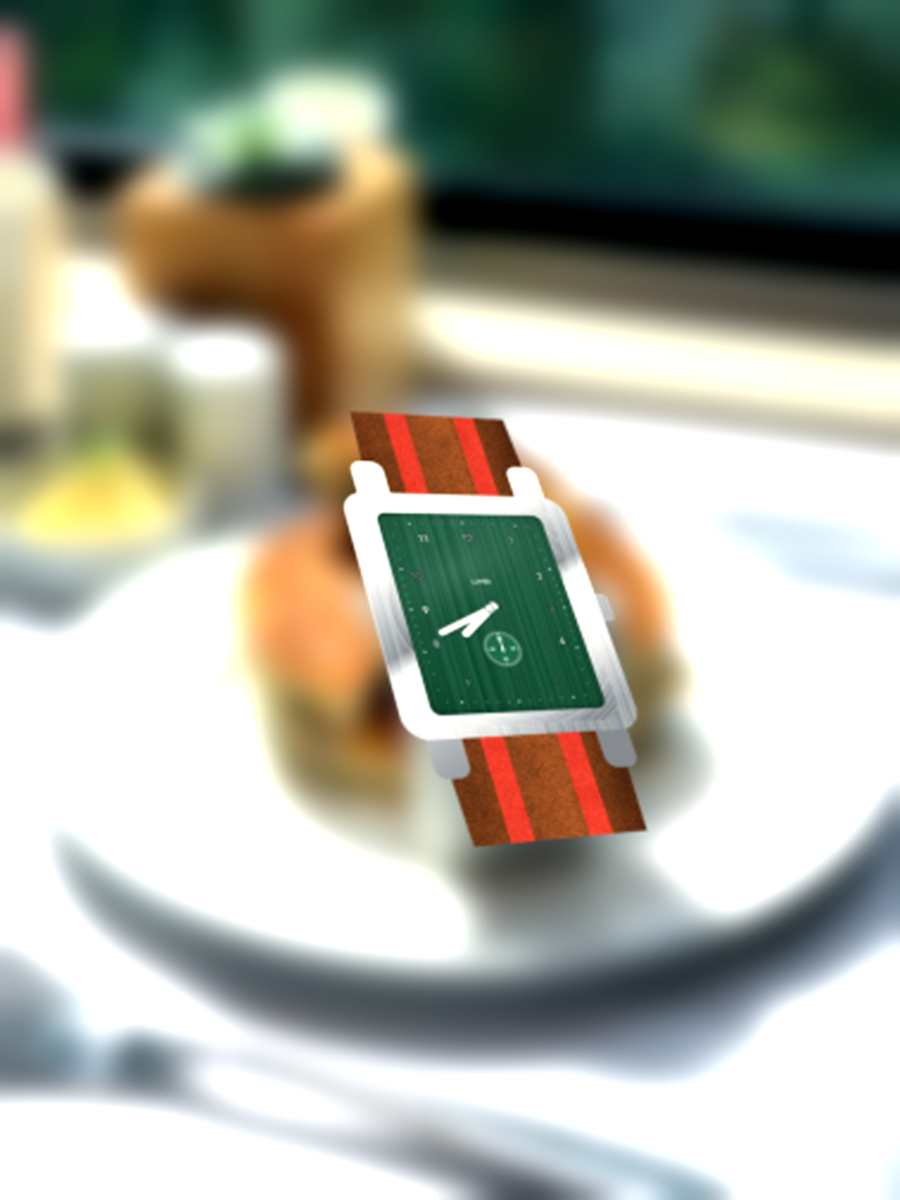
7:41
